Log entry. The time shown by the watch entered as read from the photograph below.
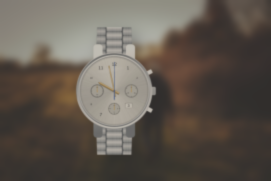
9:58
